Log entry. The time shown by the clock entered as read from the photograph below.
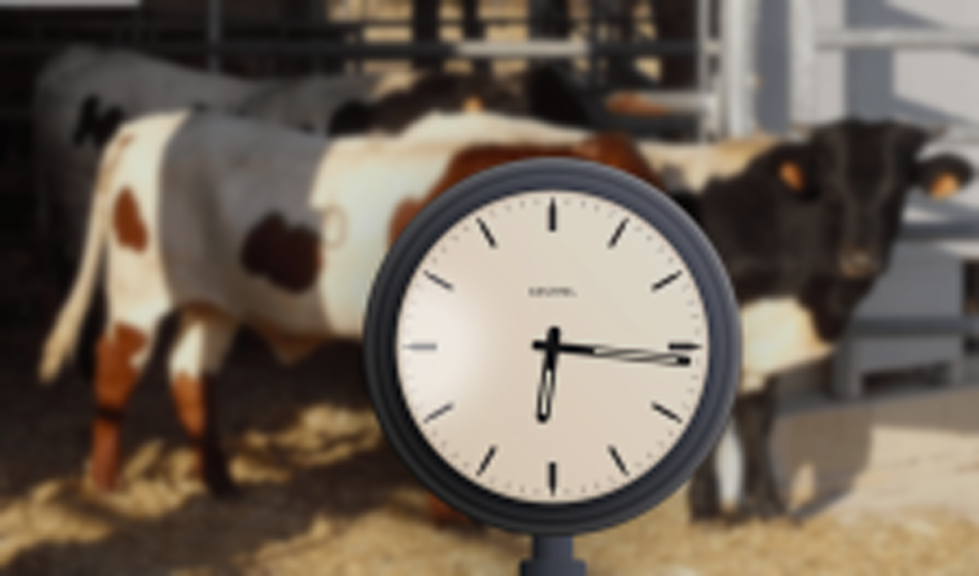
6:16
